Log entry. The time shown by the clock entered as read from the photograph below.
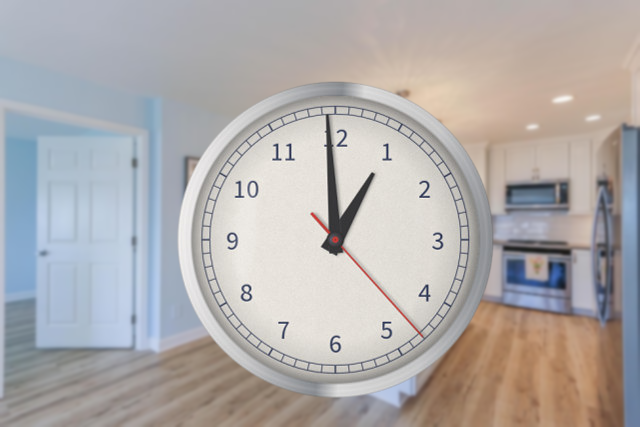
12:59:23
